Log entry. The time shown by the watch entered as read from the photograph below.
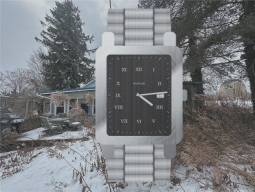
4:14
